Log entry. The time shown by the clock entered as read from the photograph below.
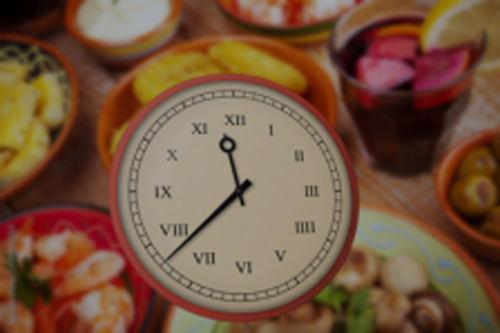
11:38
